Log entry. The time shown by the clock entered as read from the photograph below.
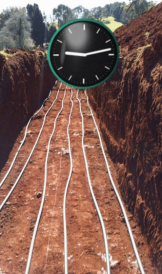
9:13
